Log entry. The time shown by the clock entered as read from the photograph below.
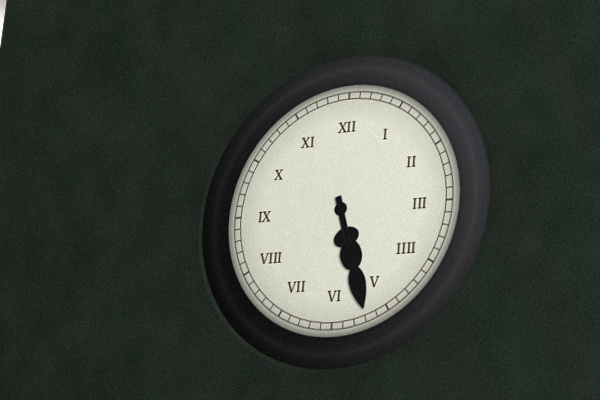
5:27
